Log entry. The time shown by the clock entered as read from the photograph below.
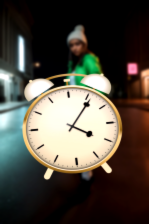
4:06
